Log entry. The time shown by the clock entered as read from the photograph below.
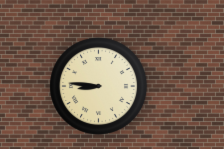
8:46
